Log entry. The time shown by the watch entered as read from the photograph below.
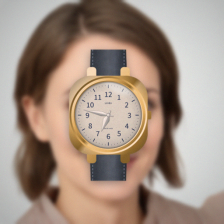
6:47
